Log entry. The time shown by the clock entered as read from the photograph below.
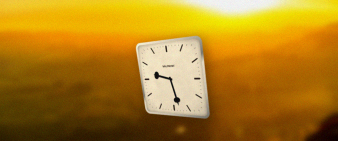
9:28
